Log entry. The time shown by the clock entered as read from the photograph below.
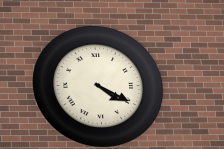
4:20
